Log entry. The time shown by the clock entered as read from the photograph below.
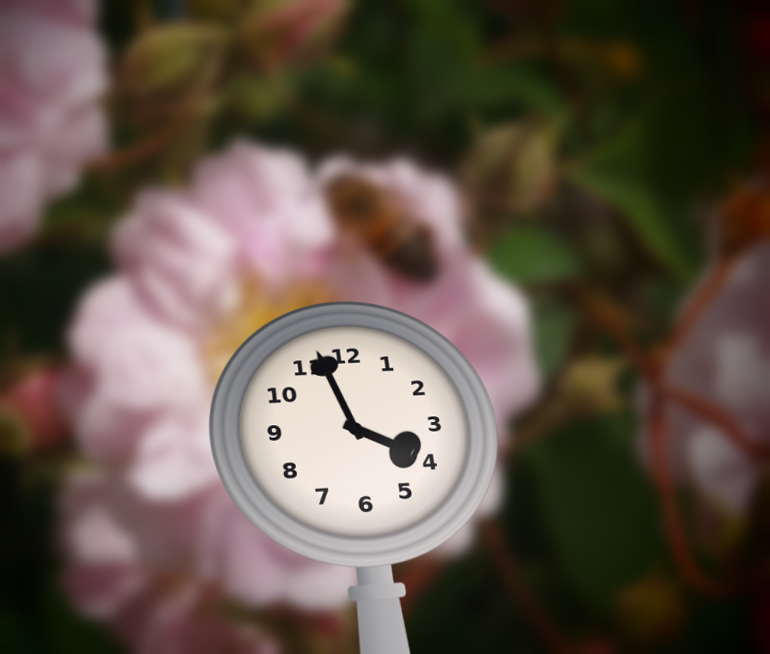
3:57
